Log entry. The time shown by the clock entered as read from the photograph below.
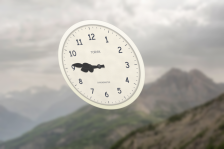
8:46
